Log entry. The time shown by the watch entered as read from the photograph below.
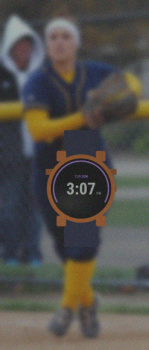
3:07
